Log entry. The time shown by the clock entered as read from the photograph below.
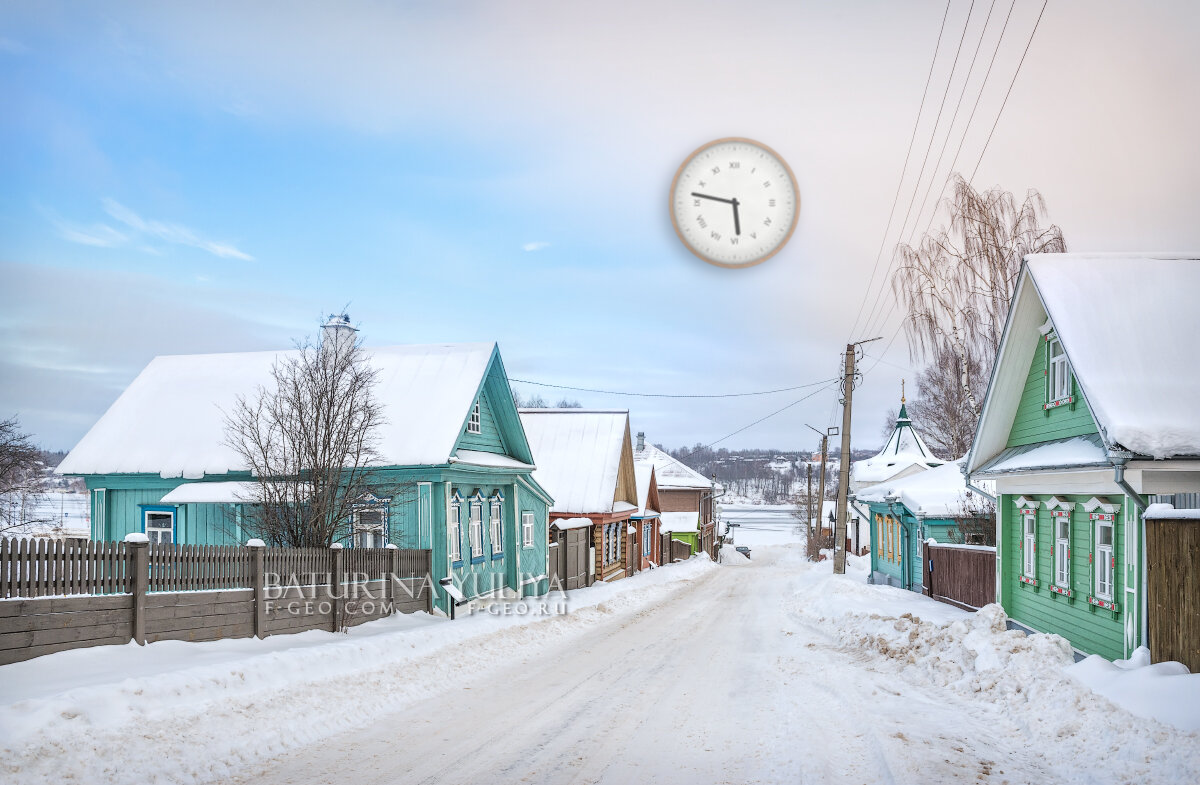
5:47
